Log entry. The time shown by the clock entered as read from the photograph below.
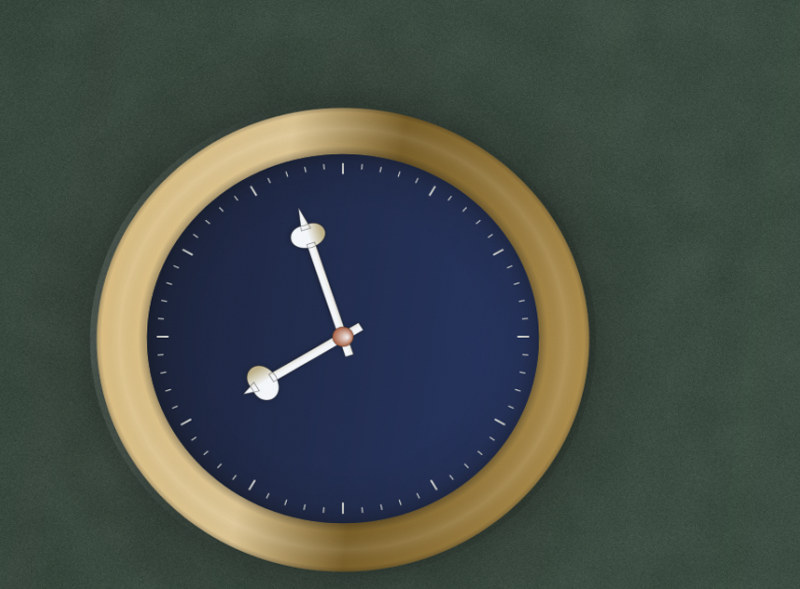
7:57
